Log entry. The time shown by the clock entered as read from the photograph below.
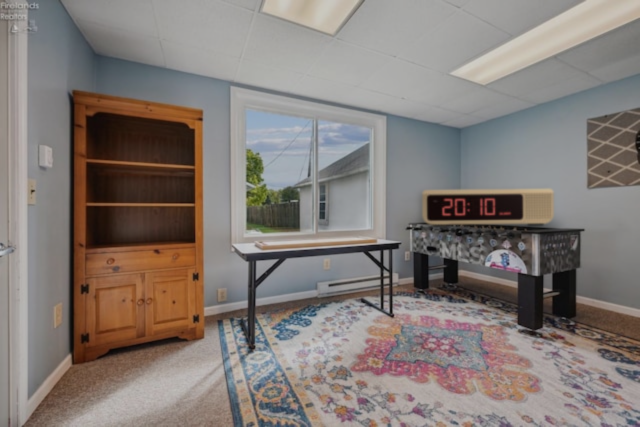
20:10
